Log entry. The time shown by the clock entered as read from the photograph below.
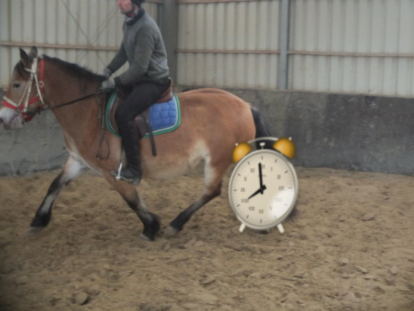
7:59
